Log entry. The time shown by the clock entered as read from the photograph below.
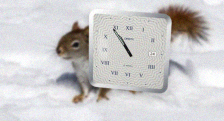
10:54
